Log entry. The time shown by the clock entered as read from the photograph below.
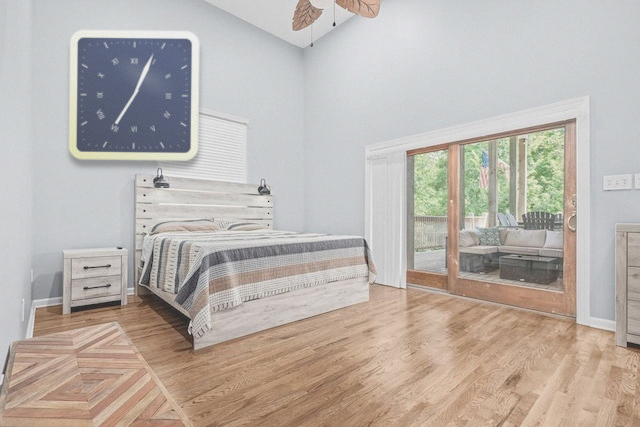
7:04
